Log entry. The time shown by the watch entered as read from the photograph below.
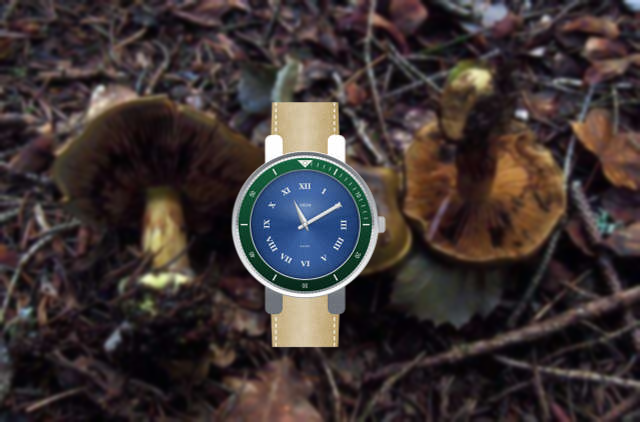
11:10
